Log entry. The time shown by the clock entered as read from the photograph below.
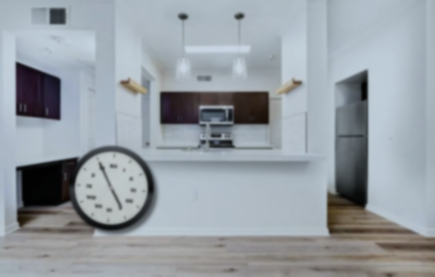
4:55
